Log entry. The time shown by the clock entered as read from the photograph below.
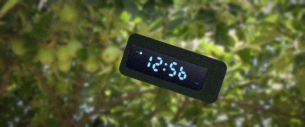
12:56
